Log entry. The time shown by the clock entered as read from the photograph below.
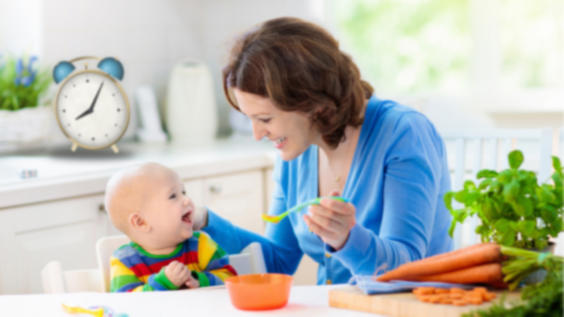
8:05
